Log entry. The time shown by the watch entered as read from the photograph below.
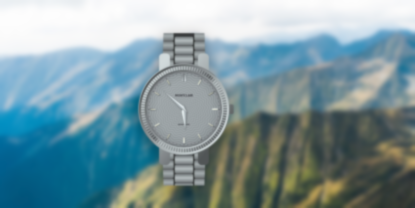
5:52
